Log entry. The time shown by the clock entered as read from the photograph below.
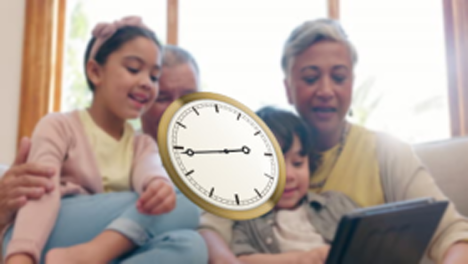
2:44
